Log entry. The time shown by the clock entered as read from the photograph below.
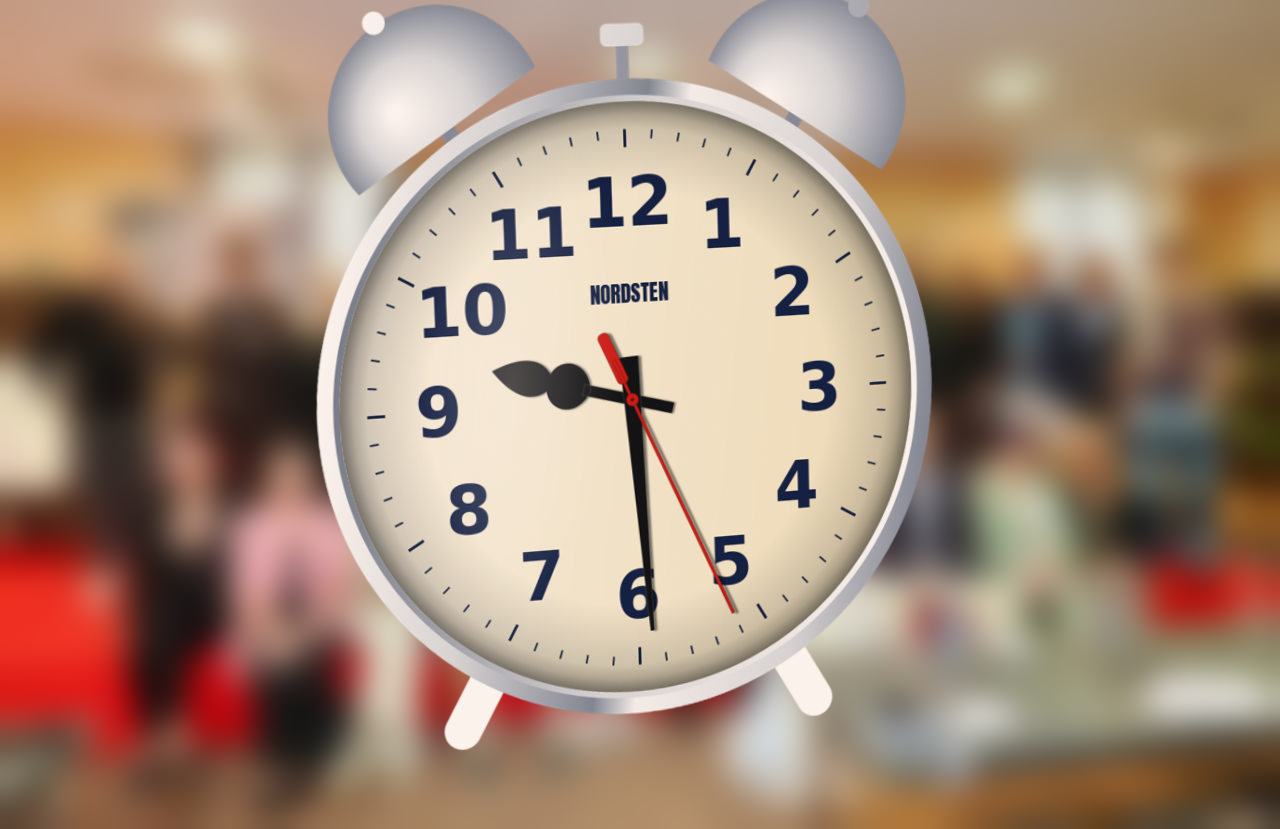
9:29:26
